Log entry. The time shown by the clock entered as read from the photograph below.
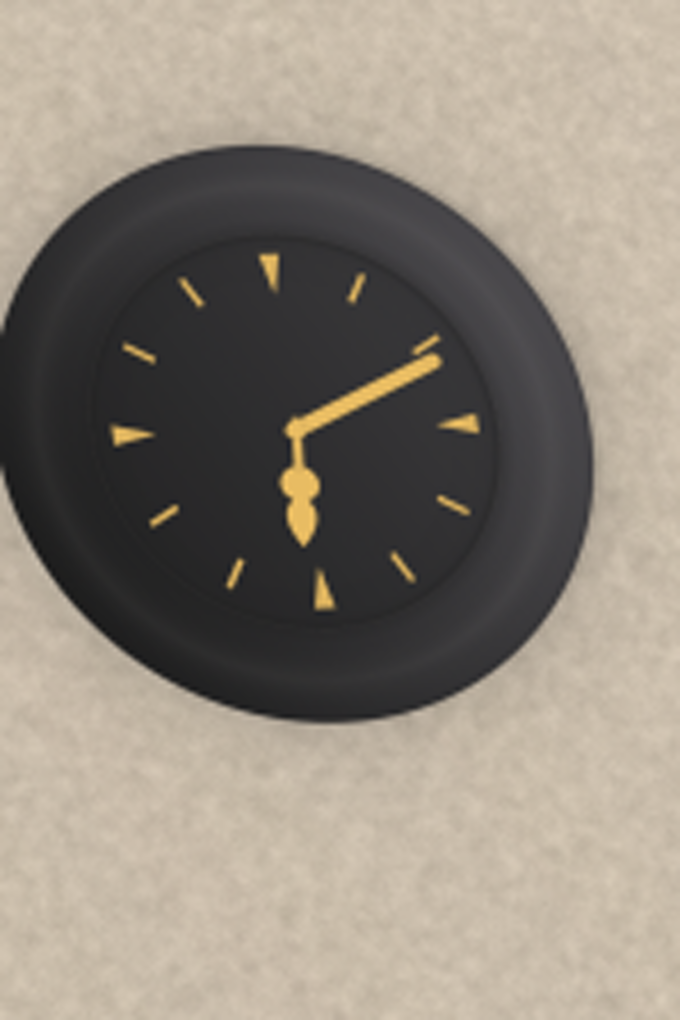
6:11
